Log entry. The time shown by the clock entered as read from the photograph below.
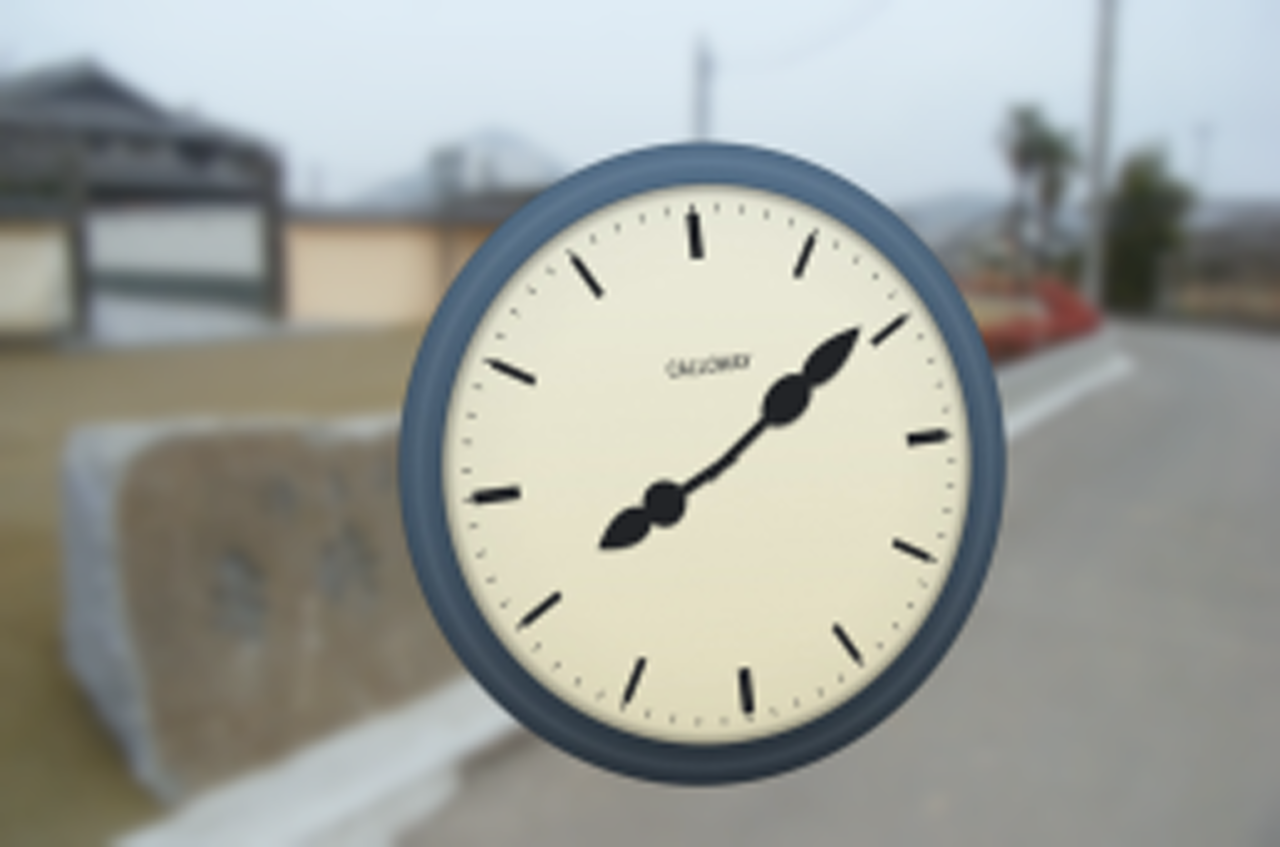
8:09
